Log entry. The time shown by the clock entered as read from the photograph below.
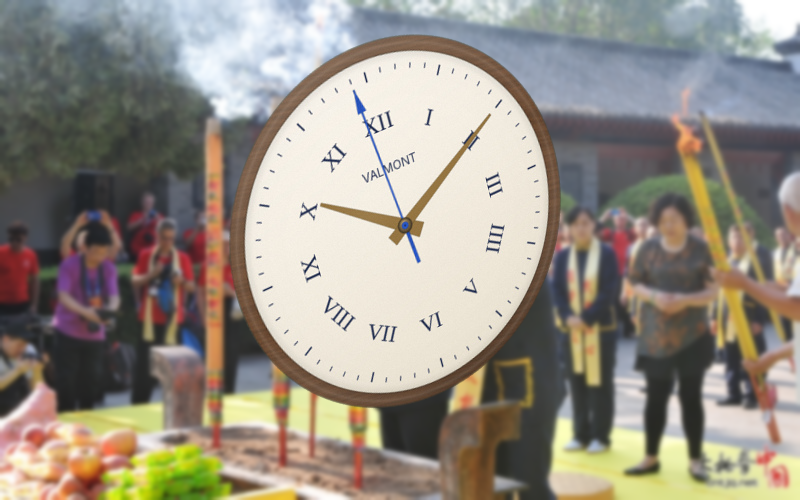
10:09:59
